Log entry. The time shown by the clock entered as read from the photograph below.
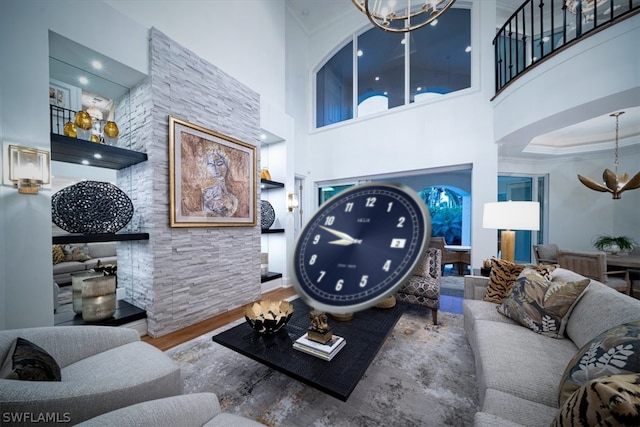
8:48
